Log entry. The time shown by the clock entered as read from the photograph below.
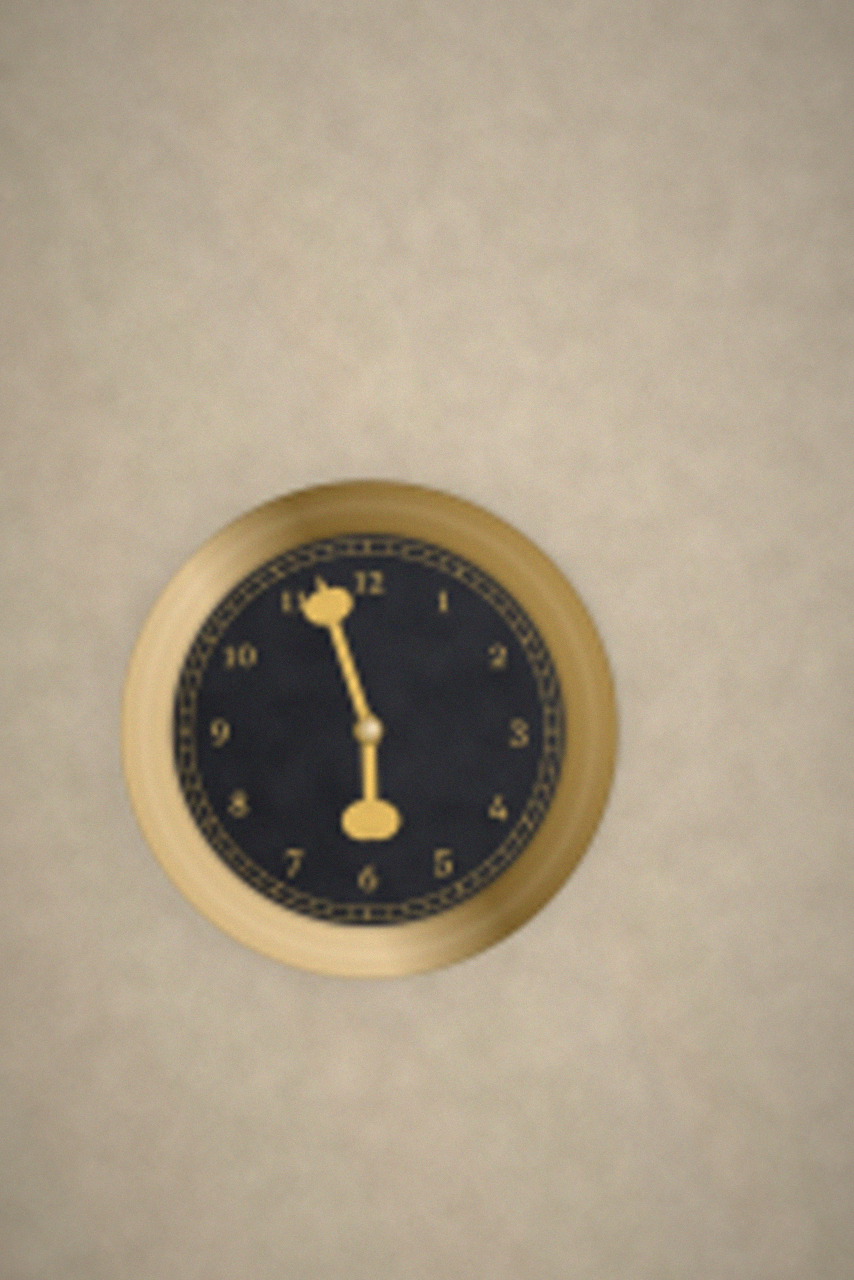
5:57
